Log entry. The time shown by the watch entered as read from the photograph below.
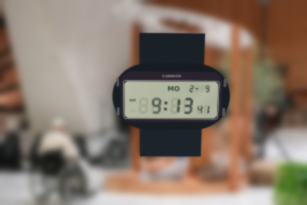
9:13
